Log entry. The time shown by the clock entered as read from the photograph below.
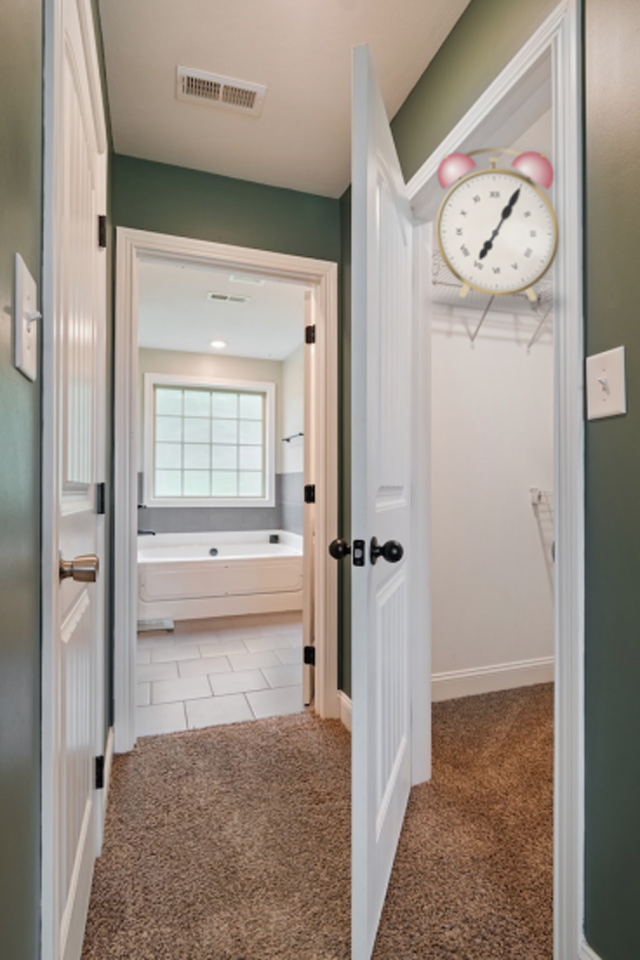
7:05
